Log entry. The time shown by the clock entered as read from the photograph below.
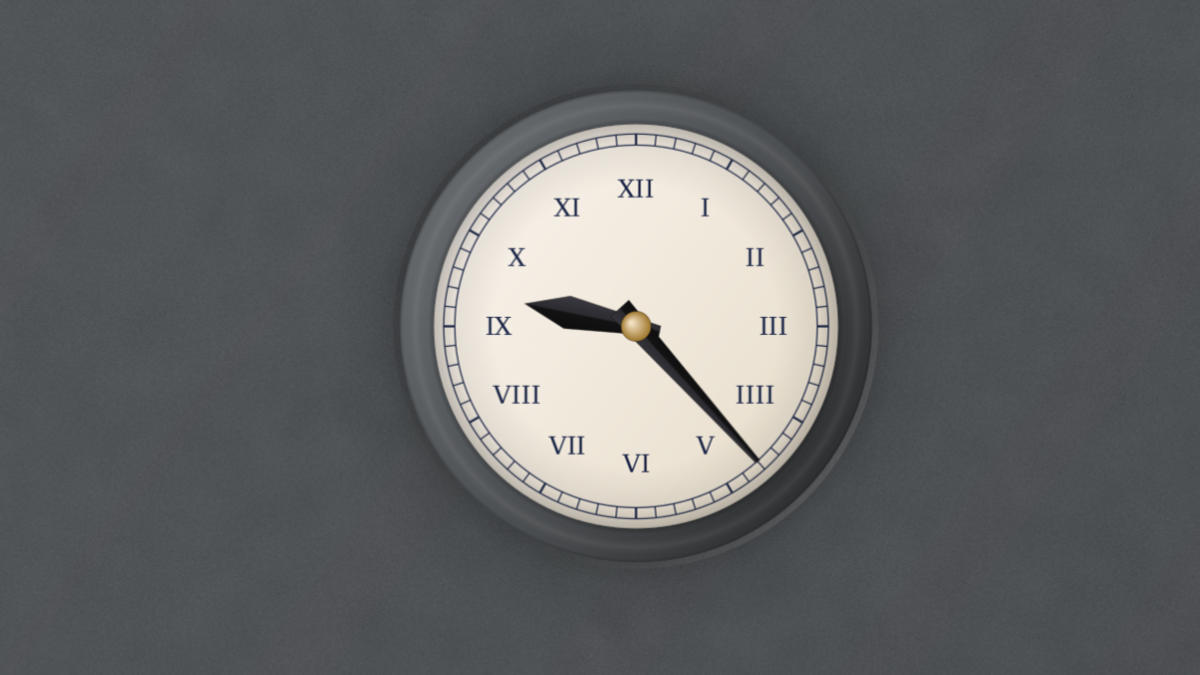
9:23
